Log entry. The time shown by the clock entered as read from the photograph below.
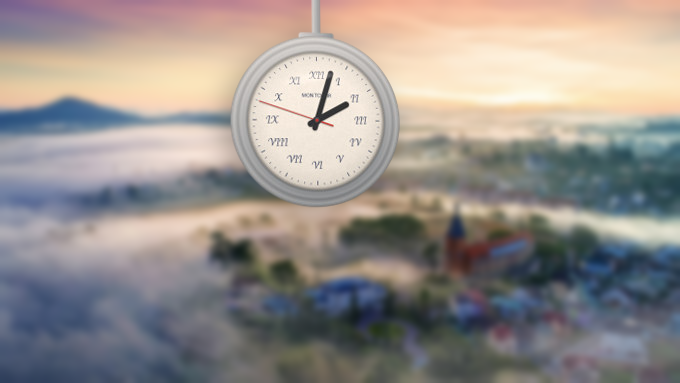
2:02:48
